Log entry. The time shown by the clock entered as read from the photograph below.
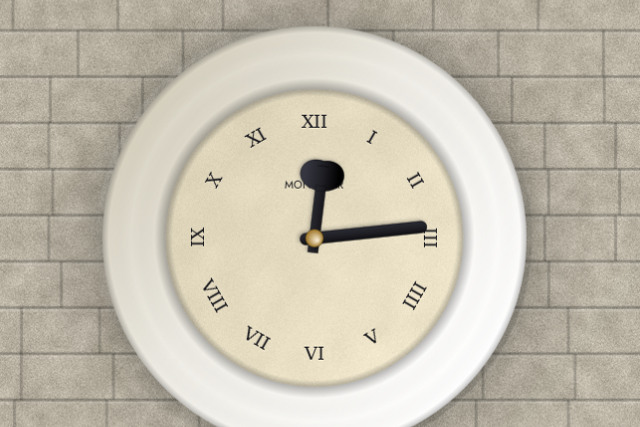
12:14
